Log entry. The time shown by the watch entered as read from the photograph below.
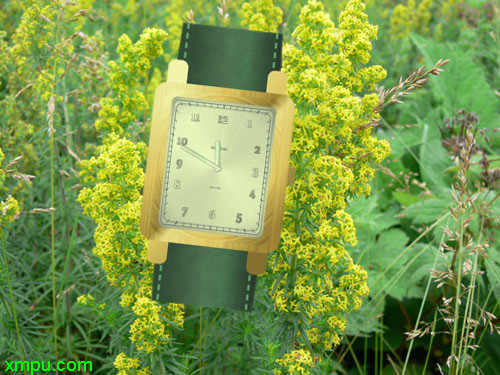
11:49
